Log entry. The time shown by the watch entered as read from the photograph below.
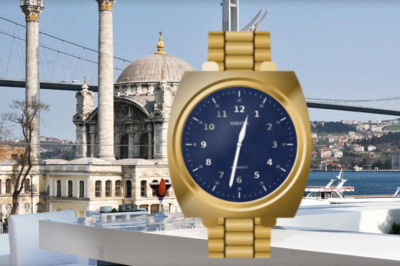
12:32
